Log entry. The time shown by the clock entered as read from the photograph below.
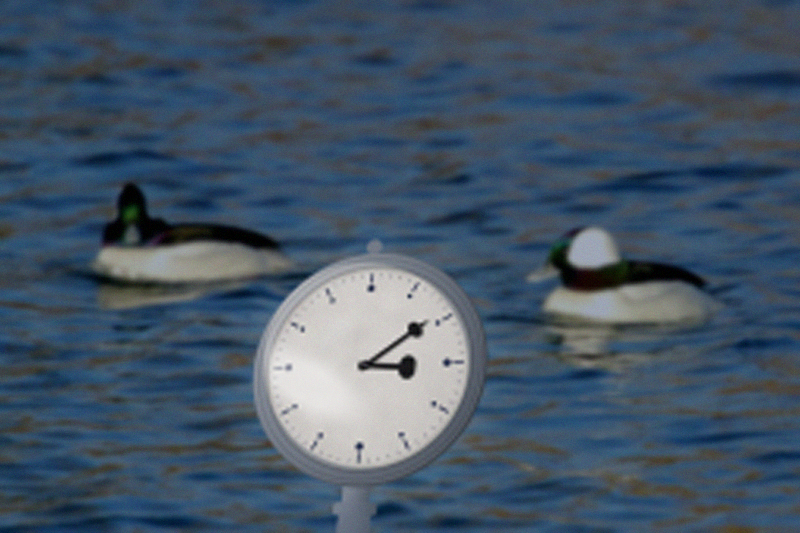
3:09
